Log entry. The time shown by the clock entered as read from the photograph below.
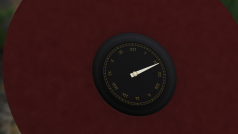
2:11
